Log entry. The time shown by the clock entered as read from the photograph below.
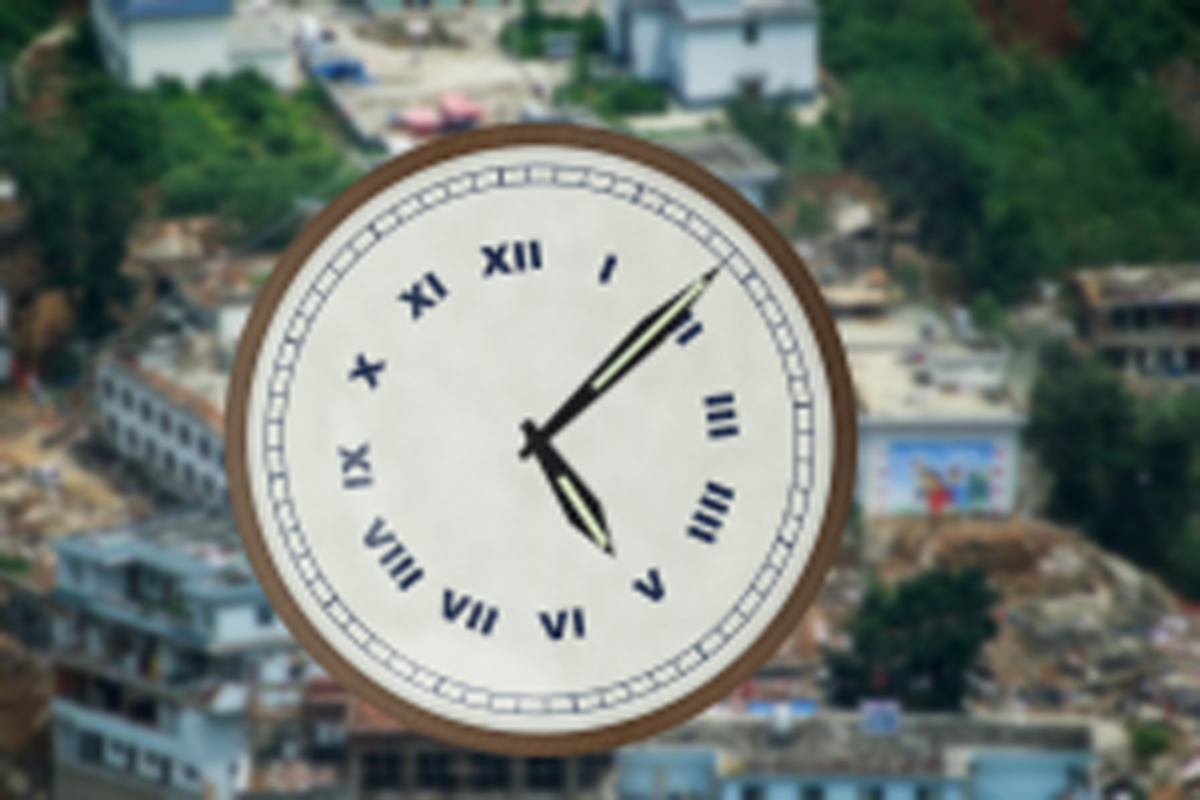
5:09
